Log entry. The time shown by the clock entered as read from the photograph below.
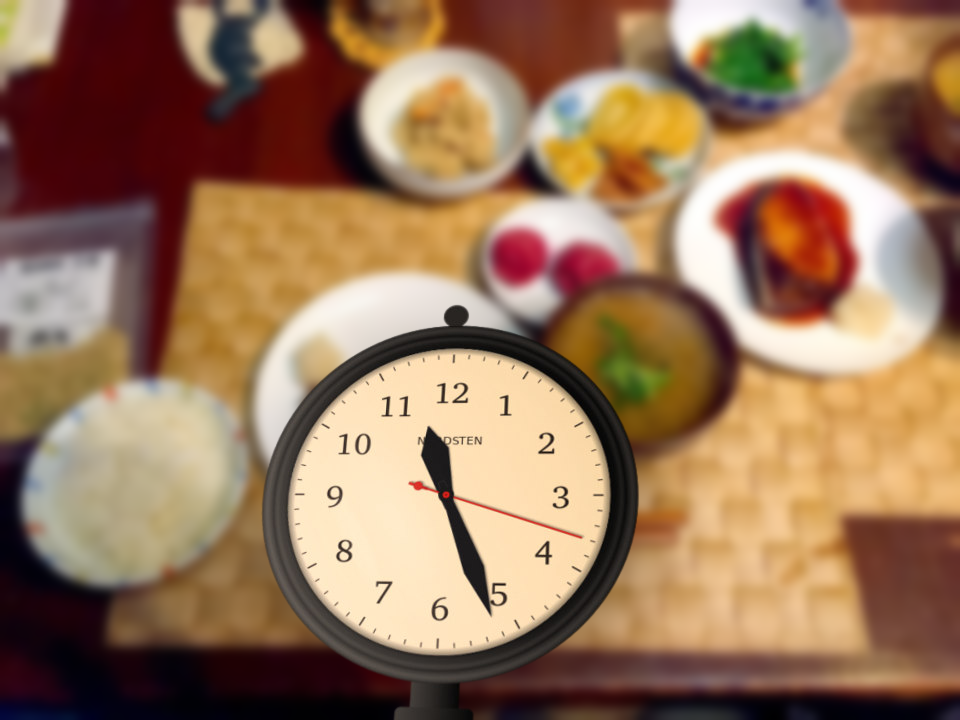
11:26:18
